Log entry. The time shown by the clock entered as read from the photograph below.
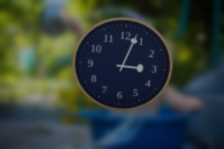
3:03
